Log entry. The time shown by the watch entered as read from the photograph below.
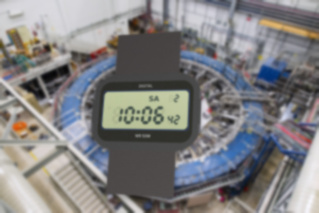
10:06
